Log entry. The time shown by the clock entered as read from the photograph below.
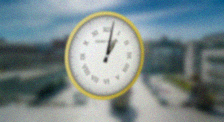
1:02
